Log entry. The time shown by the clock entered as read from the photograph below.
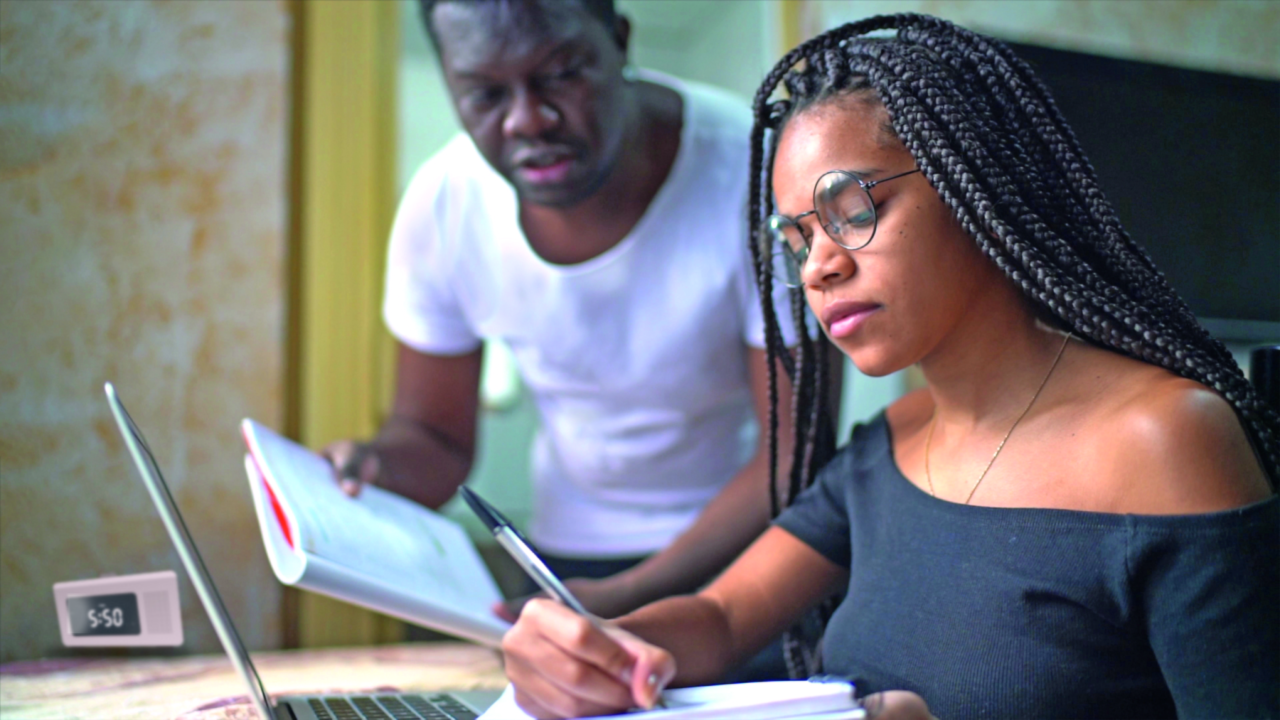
5:50
